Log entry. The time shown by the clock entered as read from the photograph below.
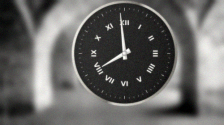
7:59
